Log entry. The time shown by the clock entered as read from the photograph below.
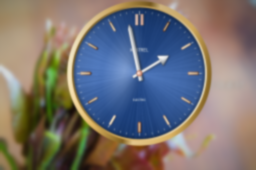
1:58
